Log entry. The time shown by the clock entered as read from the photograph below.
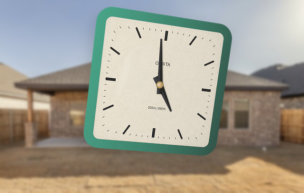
4:59
